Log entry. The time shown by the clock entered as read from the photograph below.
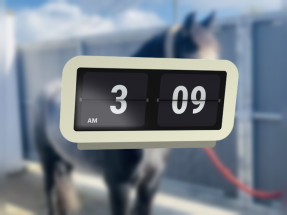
3:09
